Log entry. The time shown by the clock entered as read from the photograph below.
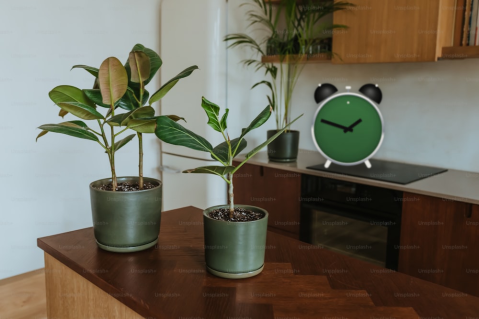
1:48
